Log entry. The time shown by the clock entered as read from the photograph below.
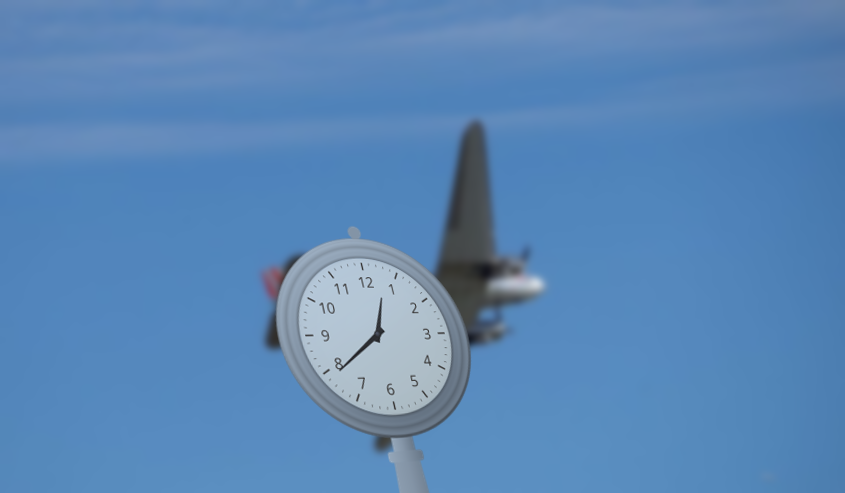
12:39
